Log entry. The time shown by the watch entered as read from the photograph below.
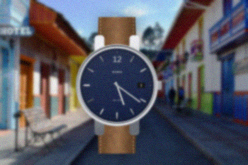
5:21
